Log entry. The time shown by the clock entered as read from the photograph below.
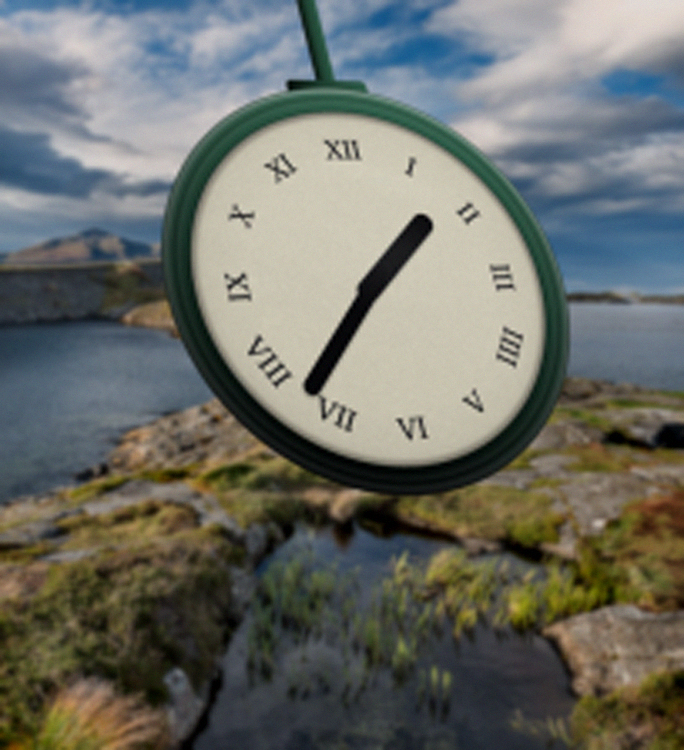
1:37
